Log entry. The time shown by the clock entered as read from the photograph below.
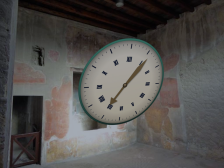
7:06
